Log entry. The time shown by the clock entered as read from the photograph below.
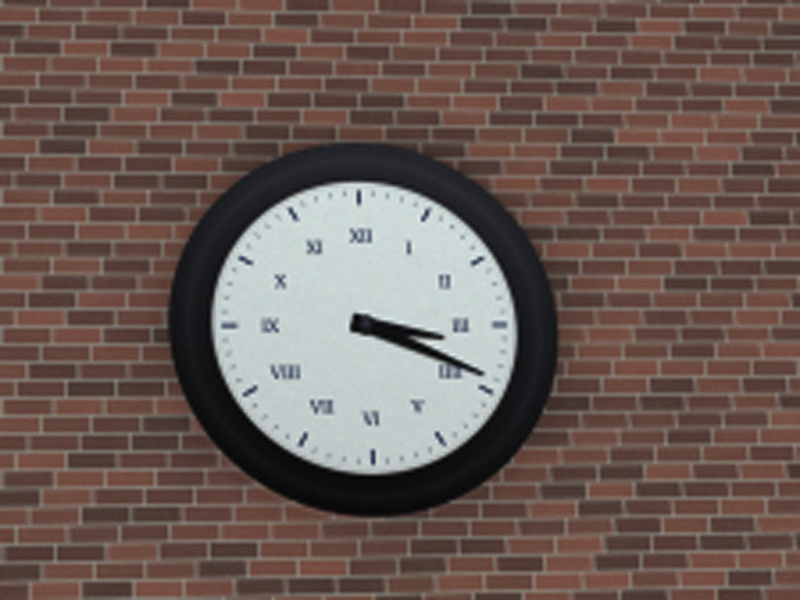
3:19
